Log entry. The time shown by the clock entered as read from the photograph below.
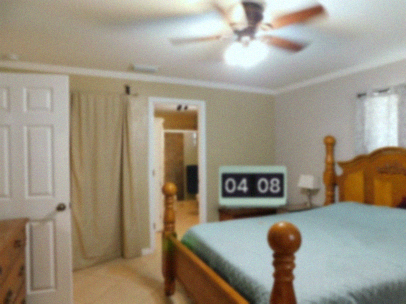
4:08
